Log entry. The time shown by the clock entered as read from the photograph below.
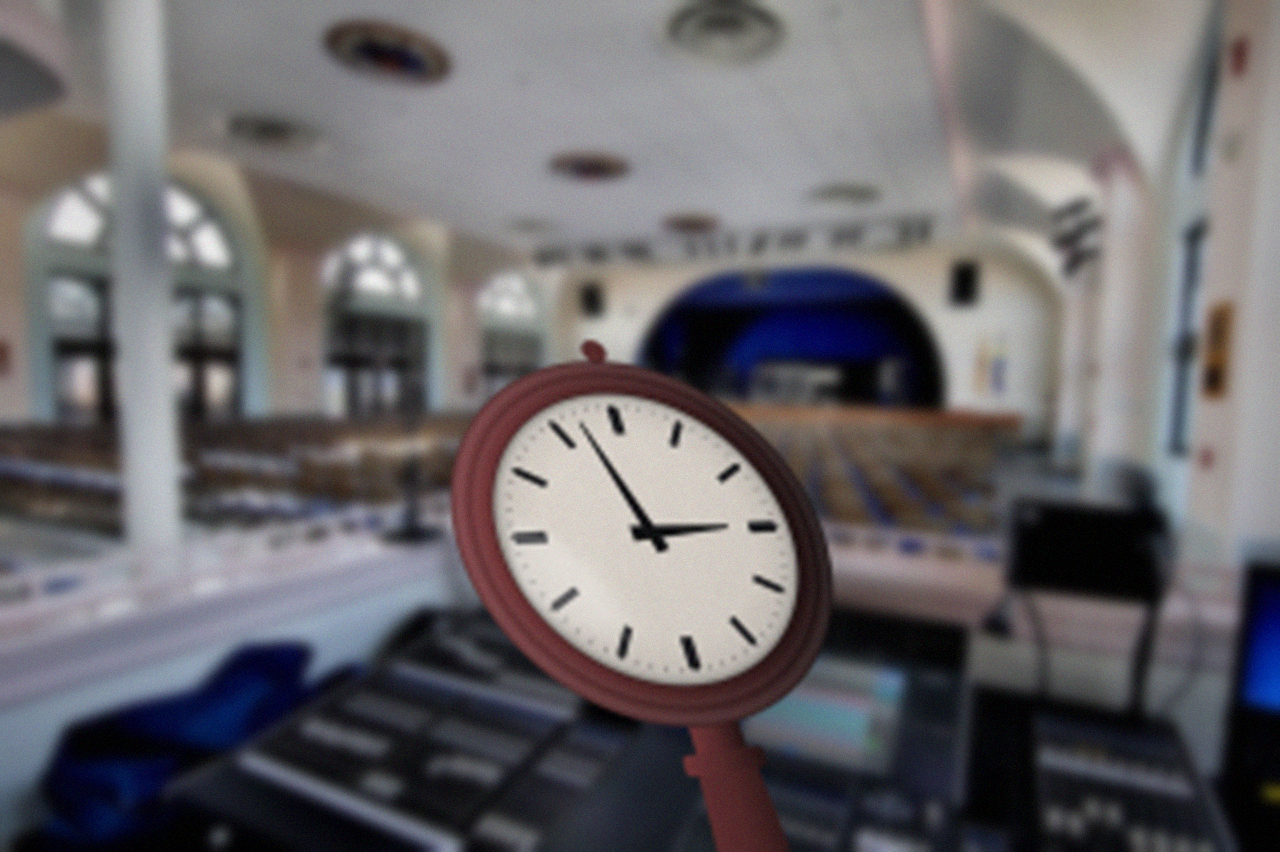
2:57
